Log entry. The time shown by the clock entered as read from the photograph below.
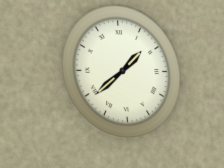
1:39
